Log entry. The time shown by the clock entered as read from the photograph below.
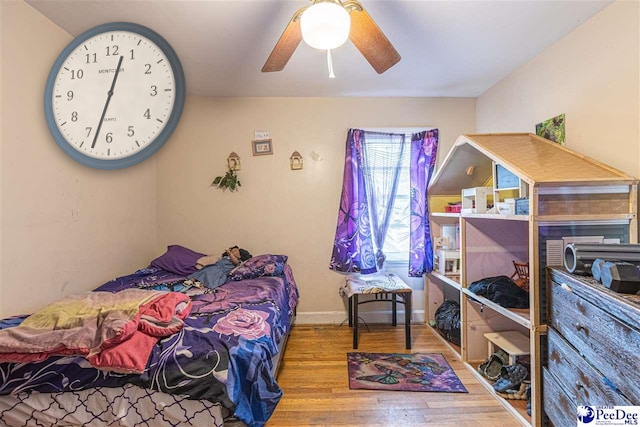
12:33
